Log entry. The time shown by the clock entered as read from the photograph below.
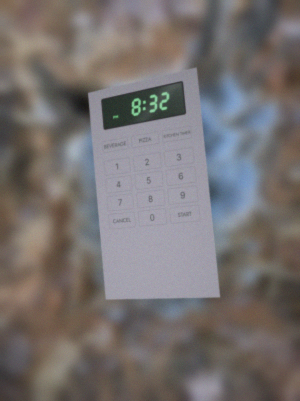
8:32
